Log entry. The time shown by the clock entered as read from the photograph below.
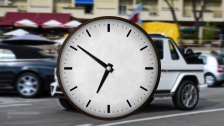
6:51
